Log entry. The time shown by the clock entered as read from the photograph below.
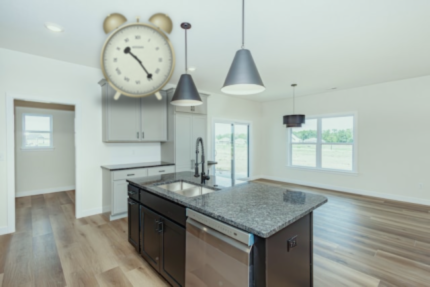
10:24
